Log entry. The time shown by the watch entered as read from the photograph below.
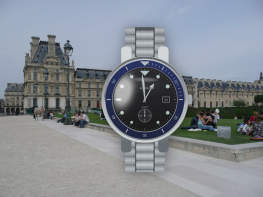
12:59
